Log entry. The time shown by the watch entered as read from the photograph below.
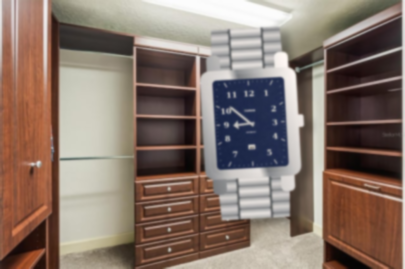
8:52
